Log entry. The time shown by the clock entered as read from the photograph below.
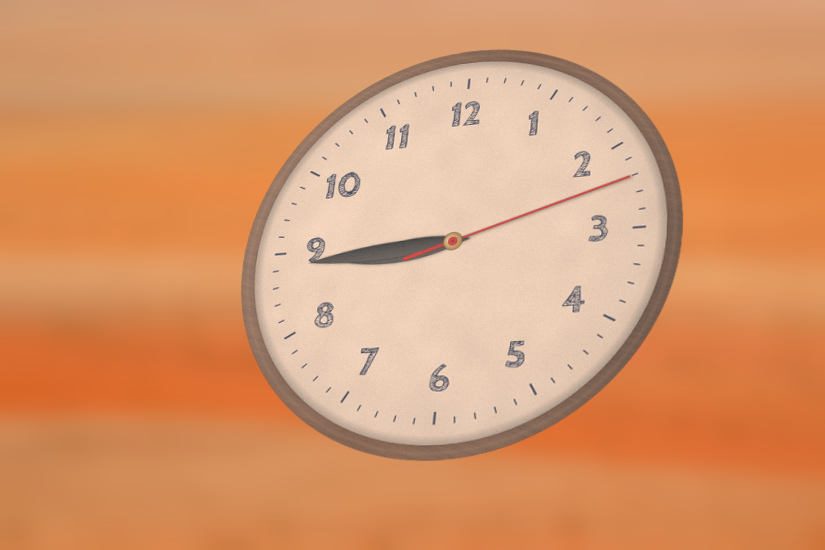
8:44:12
